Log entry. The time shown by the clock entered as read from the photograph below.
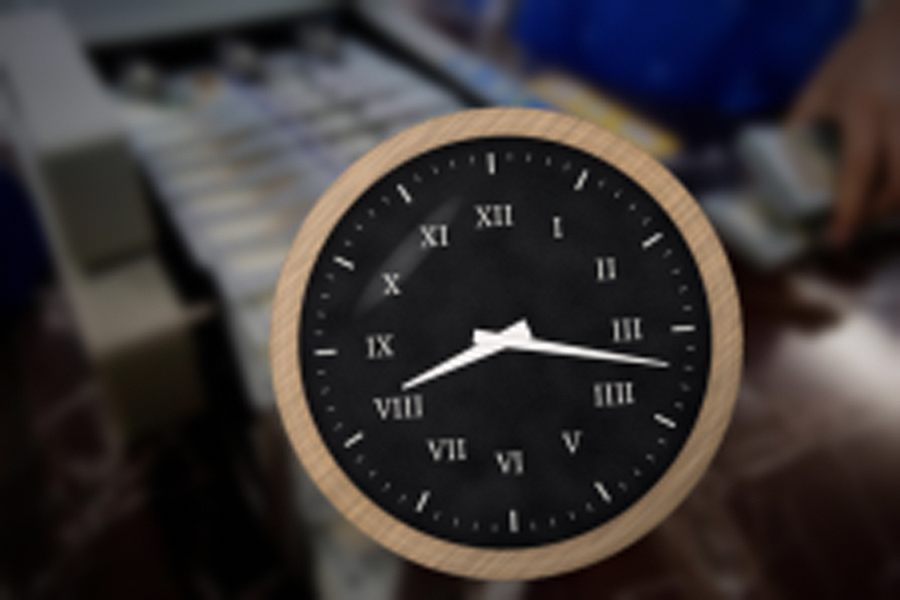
8:17
